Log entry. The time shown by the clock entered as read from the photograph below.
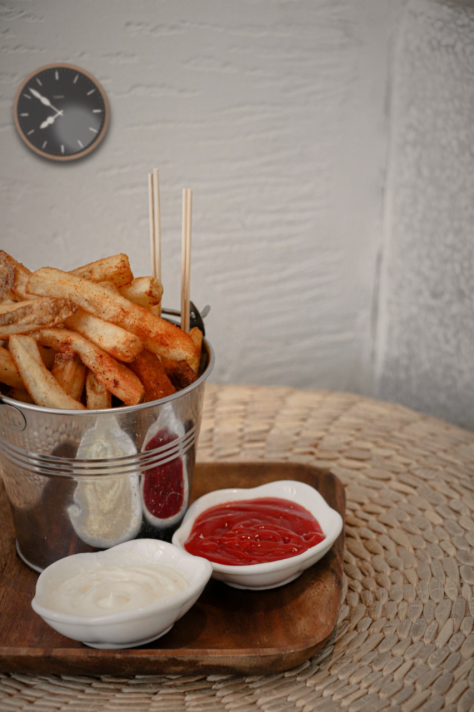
7:52
